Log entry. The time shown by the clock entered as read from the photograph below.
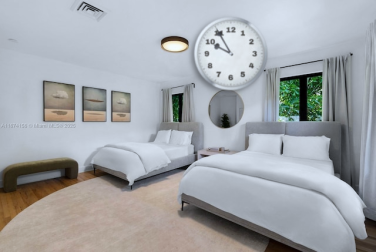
9:55
